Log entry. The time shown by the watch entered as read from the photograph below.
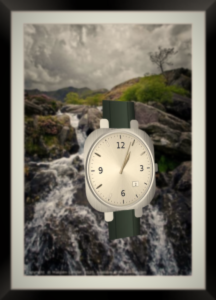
1:04
